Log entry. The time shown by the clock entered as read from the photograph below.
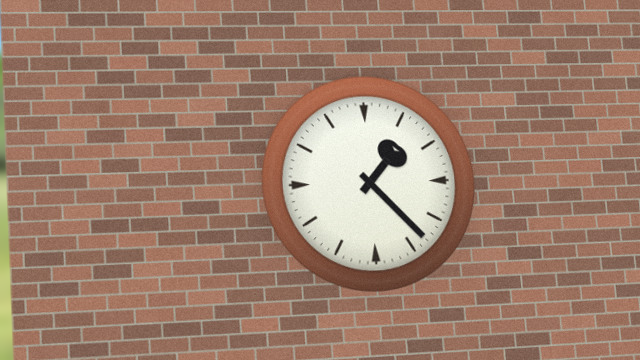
1:23
